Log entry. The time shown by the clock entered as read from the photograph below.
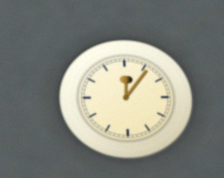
12:06
